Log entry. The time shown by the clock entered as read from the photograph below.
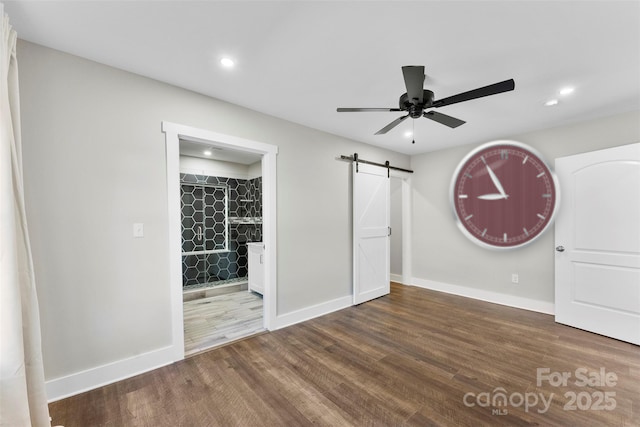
8:55
